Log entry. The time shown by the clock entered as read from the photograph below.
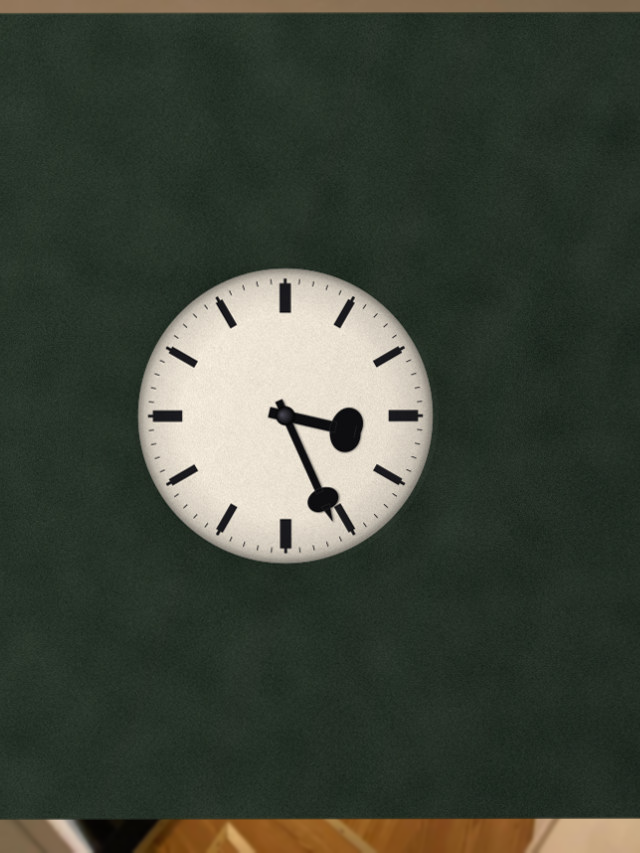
3:26
